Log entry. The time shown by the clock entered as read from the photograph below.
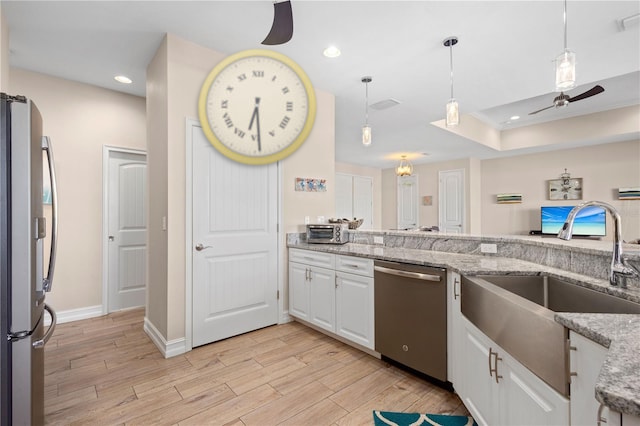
6:29
